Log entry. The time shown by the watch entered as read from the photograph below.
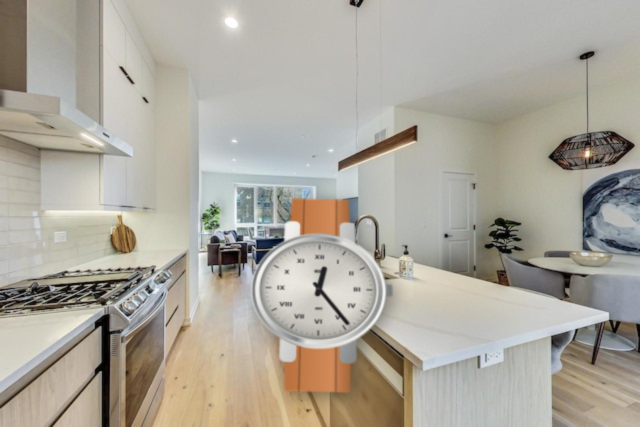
12:24
